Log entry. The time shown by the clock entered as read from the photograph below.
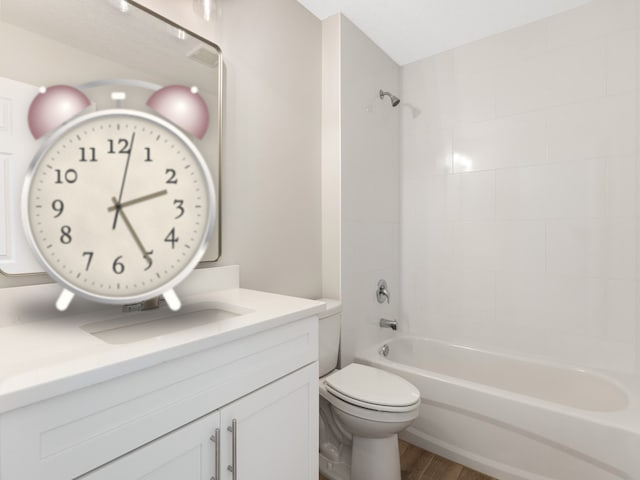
2:25:02
